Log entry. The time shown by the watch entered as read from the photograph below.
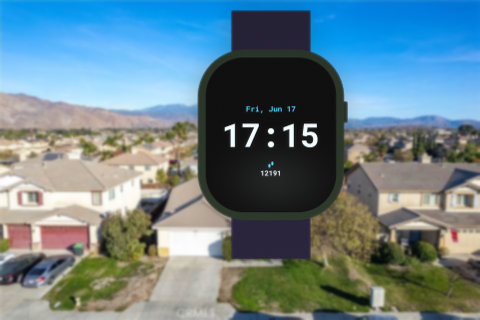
17:15
